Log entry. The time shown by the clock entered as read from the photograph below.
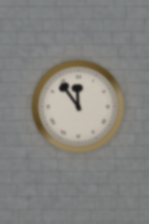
11:54
